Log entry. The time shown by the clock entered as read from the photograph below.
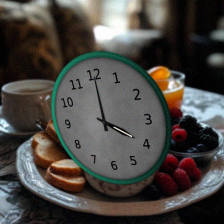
4:00
